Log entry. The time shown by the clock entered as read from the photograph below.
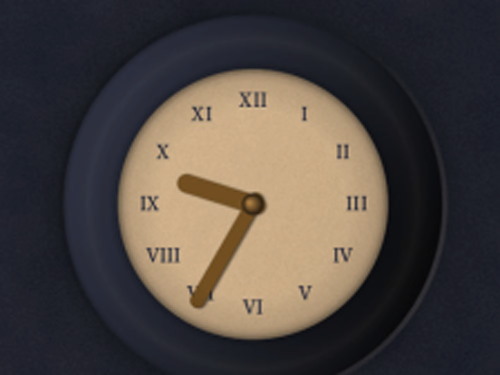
9:35
